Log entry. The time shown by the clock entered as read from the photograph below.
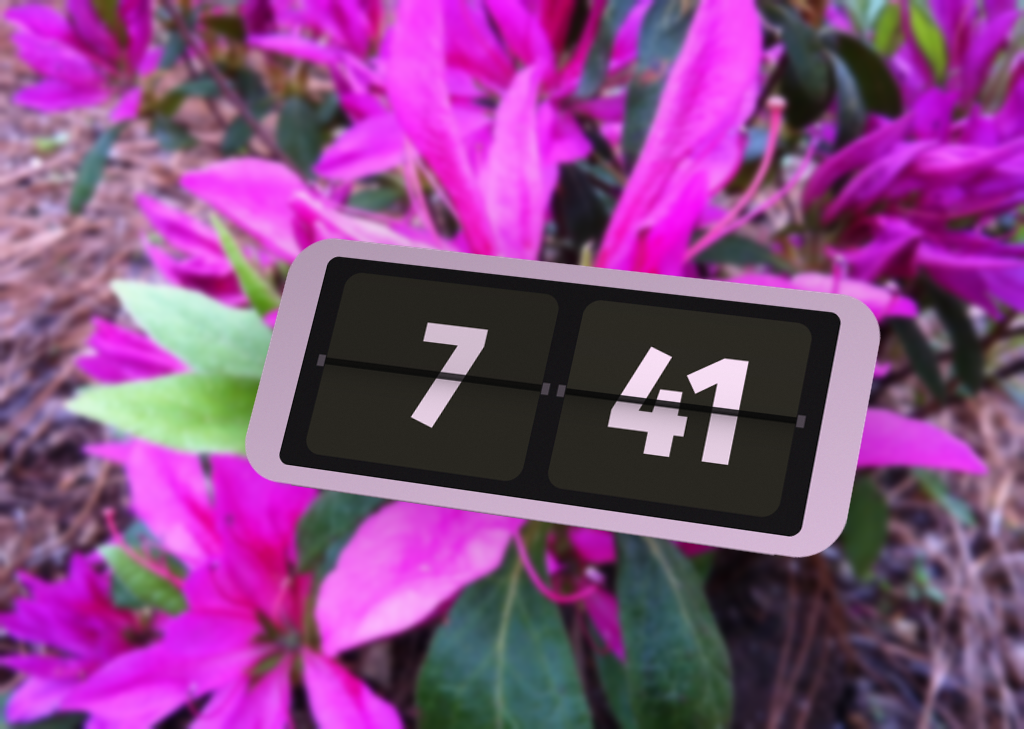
7:41
